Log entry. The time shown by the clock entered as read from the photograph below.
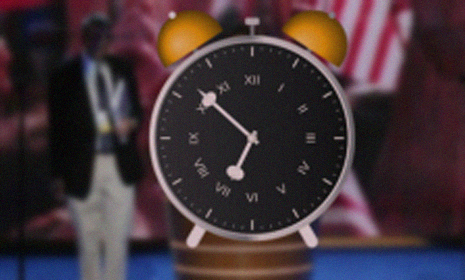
6:52
